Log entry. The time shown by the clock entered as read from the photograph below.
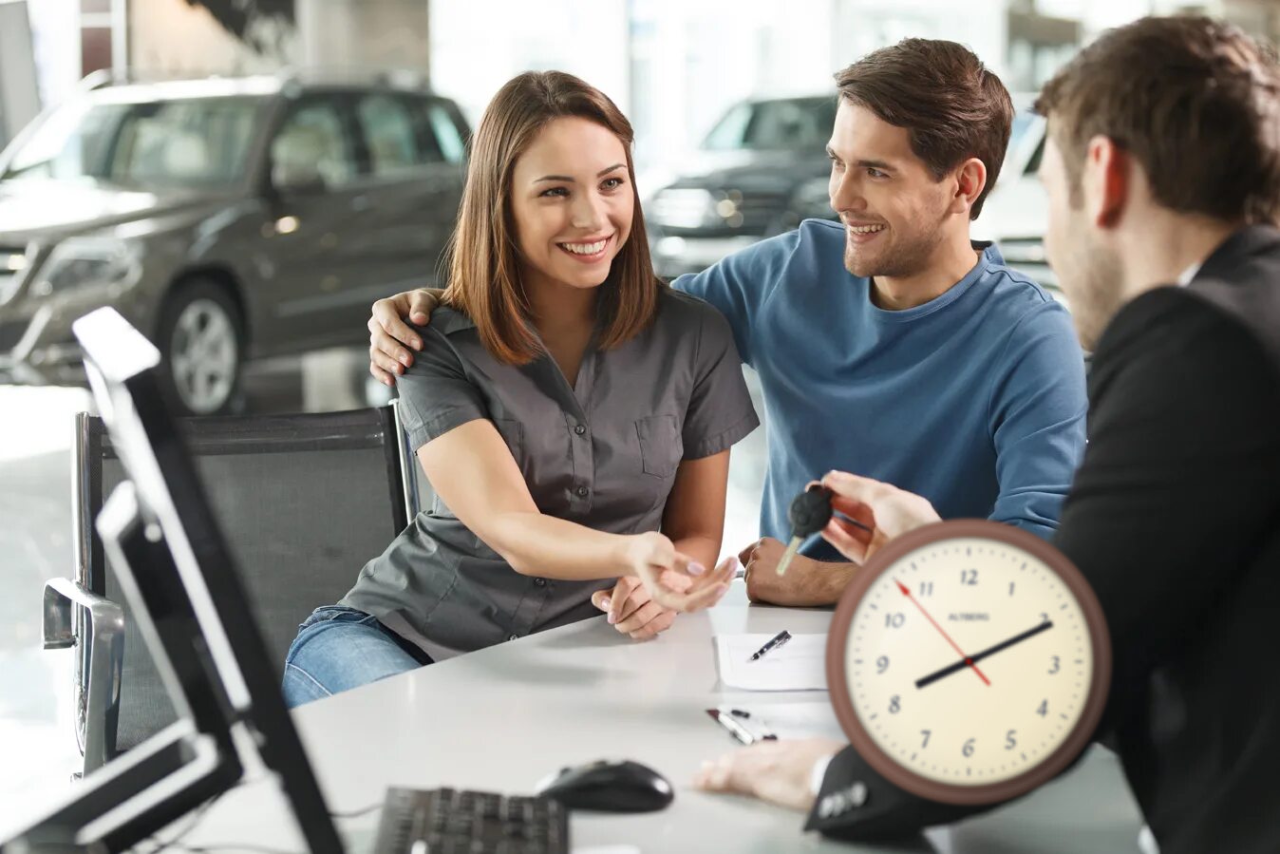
8:10:53
